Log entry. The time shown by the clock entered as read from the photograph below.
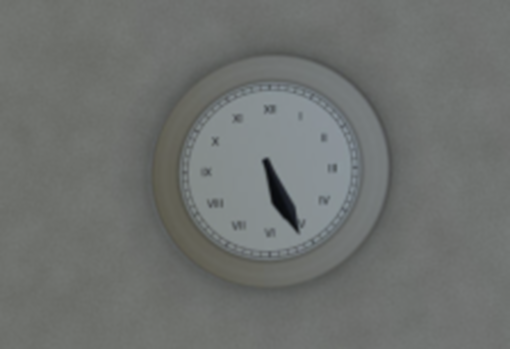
5:26
